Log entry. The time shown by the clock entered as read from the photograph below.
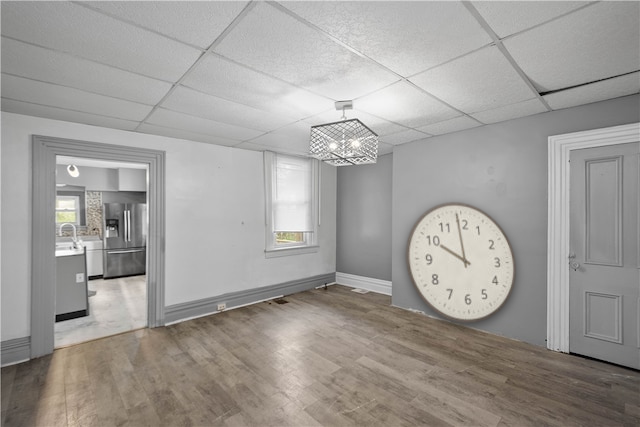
9:59
